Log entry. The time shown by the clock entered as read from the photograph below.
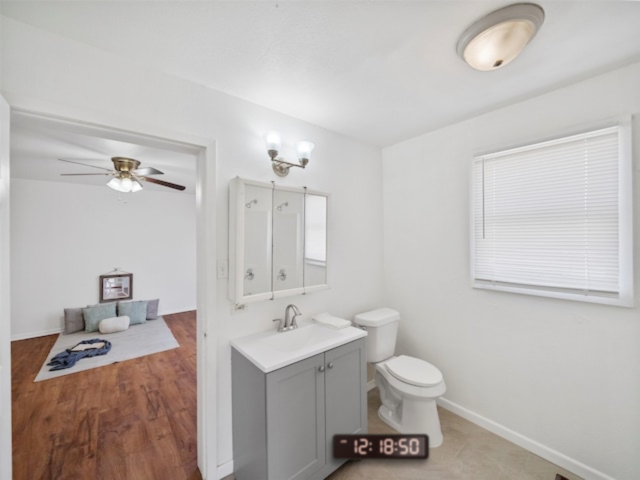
12:18:50
